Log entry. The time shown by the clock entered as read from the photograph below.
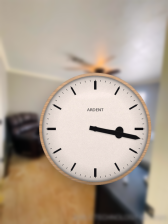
3:17
